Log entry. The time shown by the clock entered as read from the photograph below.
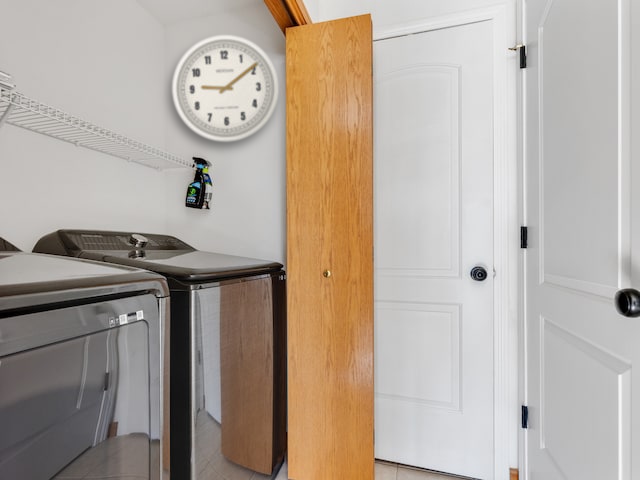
9:09
